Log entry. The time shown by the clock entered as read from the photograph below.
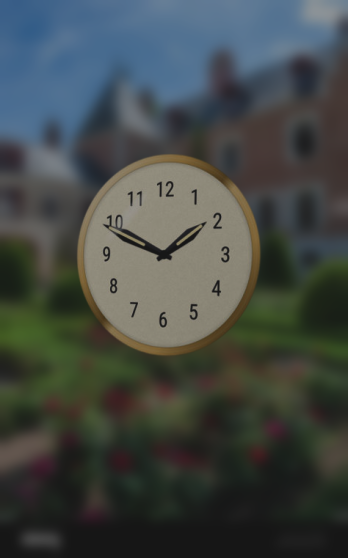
1:49
